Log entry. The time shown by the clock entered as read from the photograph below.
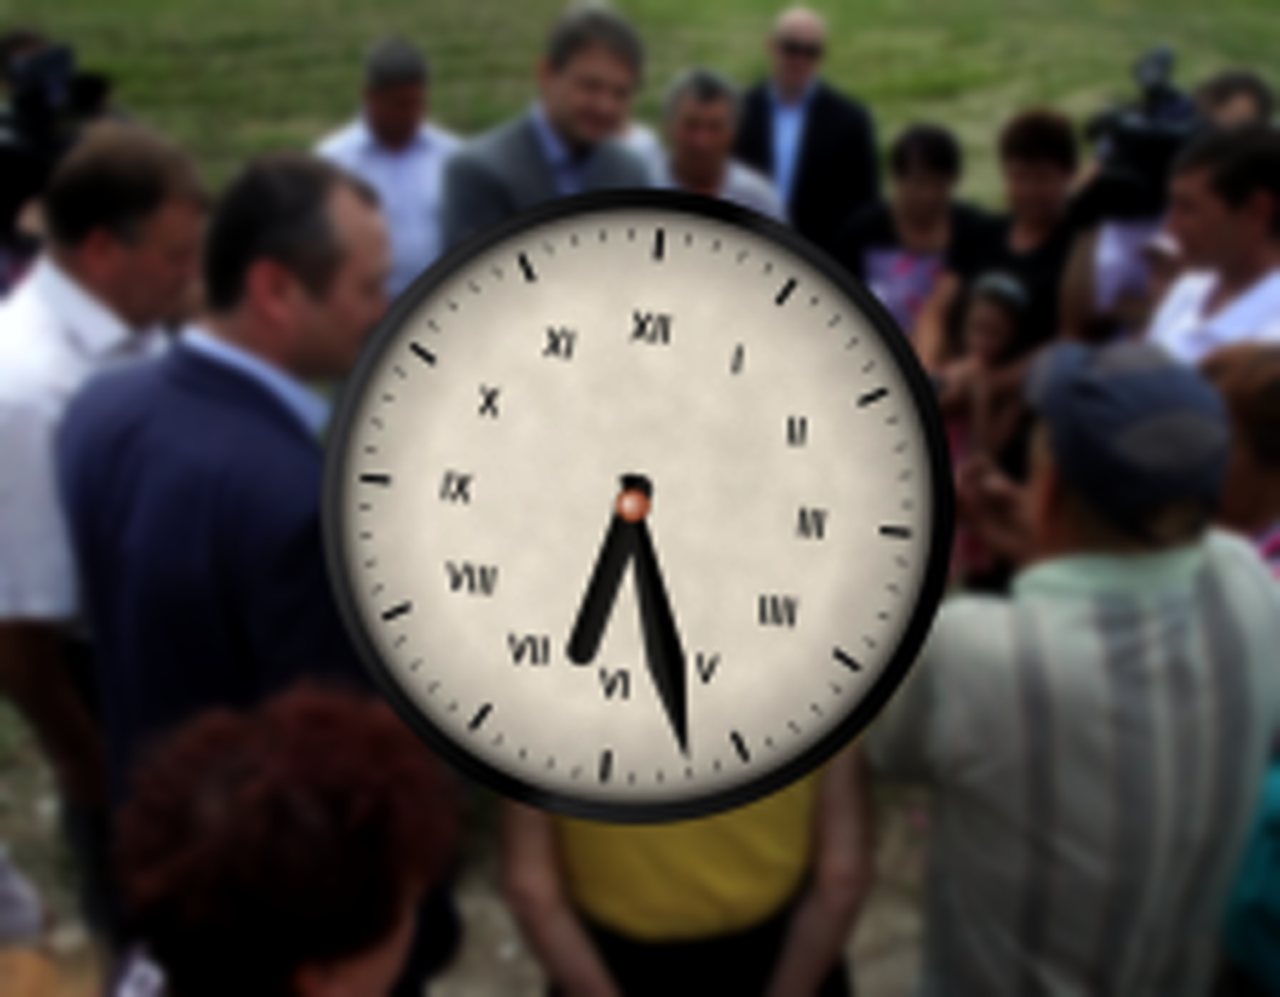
6:27
